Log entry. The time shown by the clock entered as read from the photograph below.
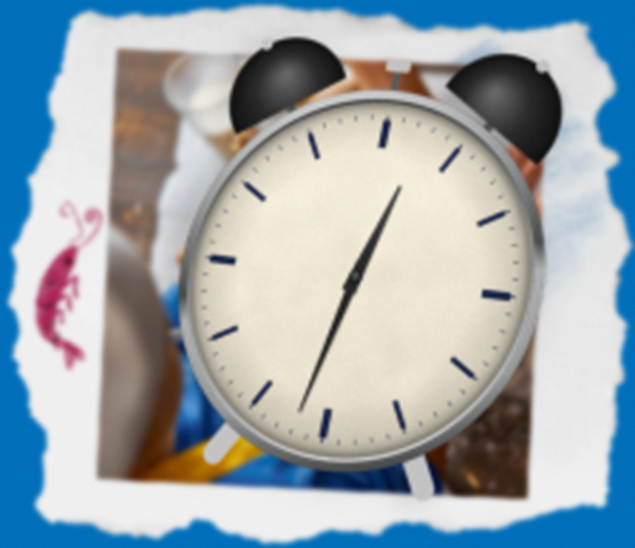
12:32
